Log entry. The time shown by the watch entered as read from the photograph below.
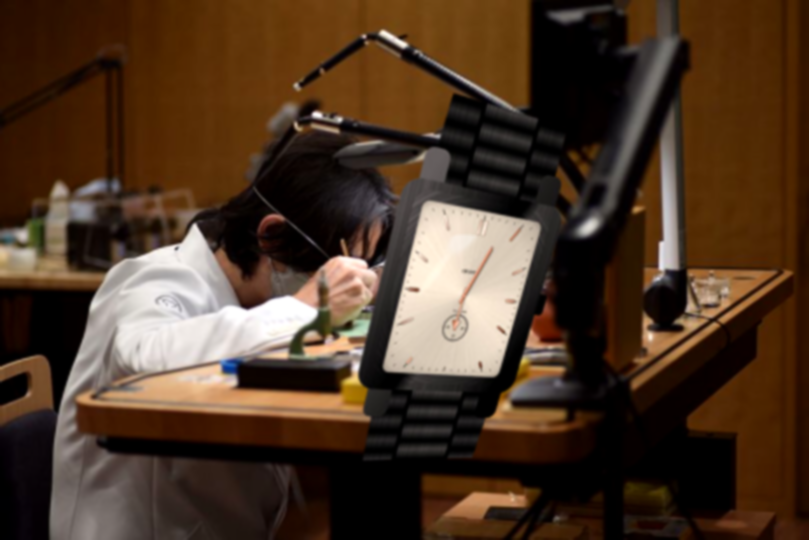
6:03
